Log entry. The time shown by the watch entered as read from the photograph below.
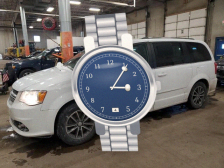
3:06
